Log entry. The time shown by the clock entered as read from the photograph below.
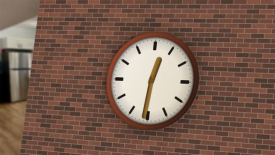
12:31
